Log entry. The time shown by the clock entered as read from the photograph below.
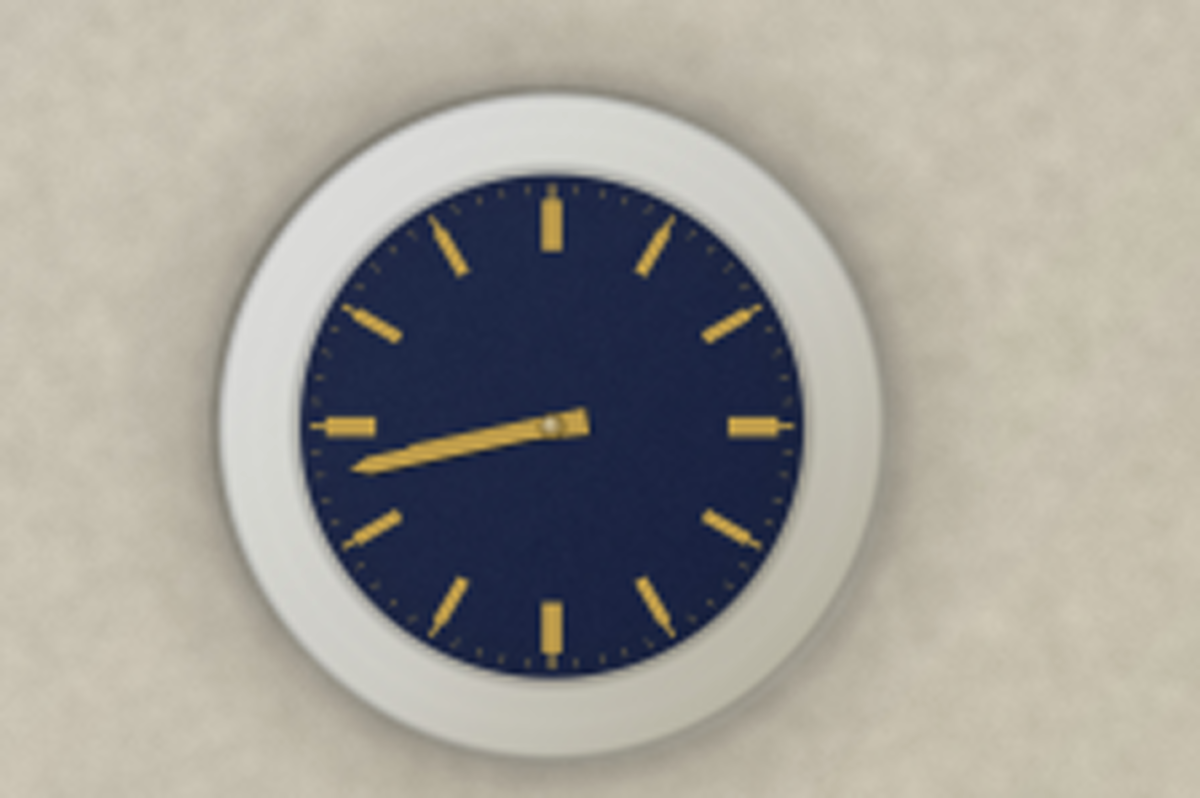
8:43
